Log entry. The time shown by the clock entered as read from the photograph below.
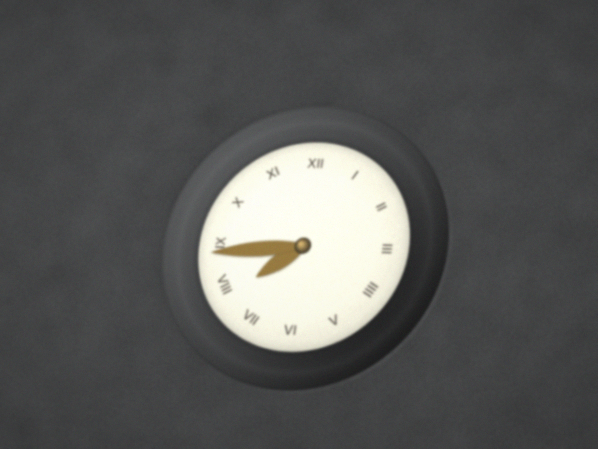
7:44
